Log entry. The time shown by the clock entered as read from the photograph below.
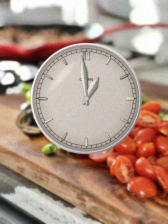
12:59
